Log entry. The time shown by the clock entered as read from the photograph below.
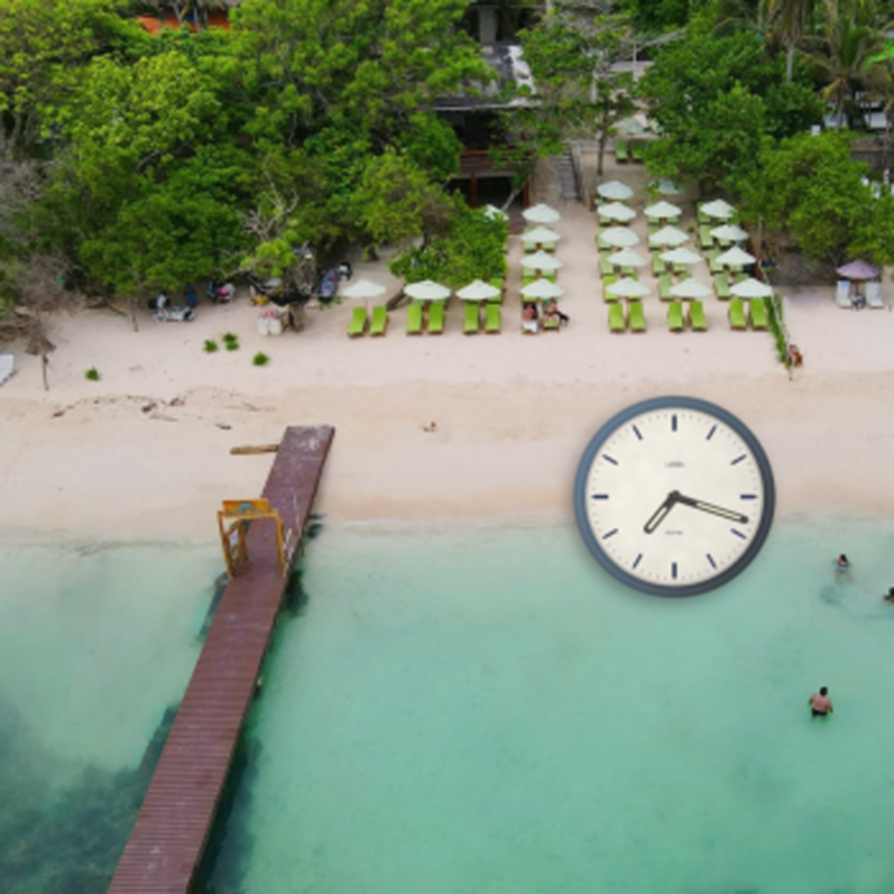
7:18
